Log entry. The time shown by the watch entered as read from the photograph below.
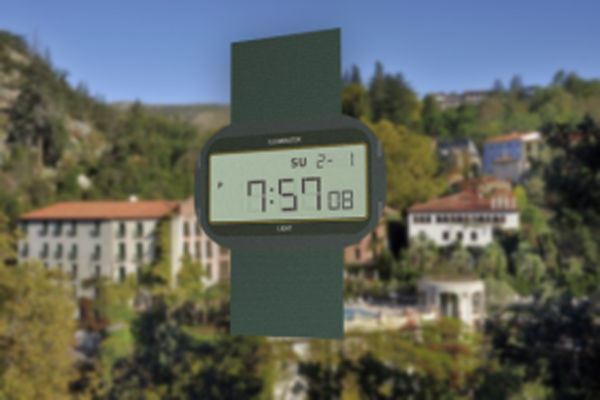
7:57:08
